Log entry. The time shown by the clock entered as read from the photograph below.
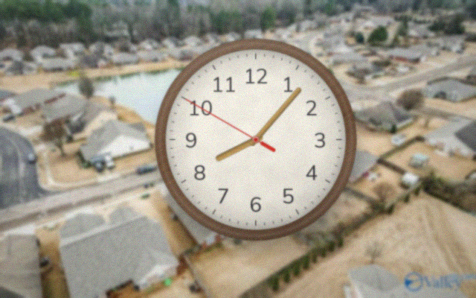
8:06:50
